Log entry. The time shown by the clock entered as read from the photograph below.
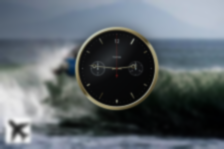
2:46
